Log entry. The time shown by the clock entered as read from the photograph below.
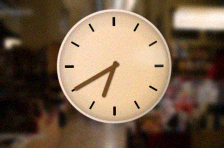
6:40
